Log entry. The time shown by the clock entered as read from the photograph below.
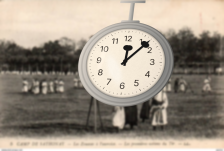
12:07
